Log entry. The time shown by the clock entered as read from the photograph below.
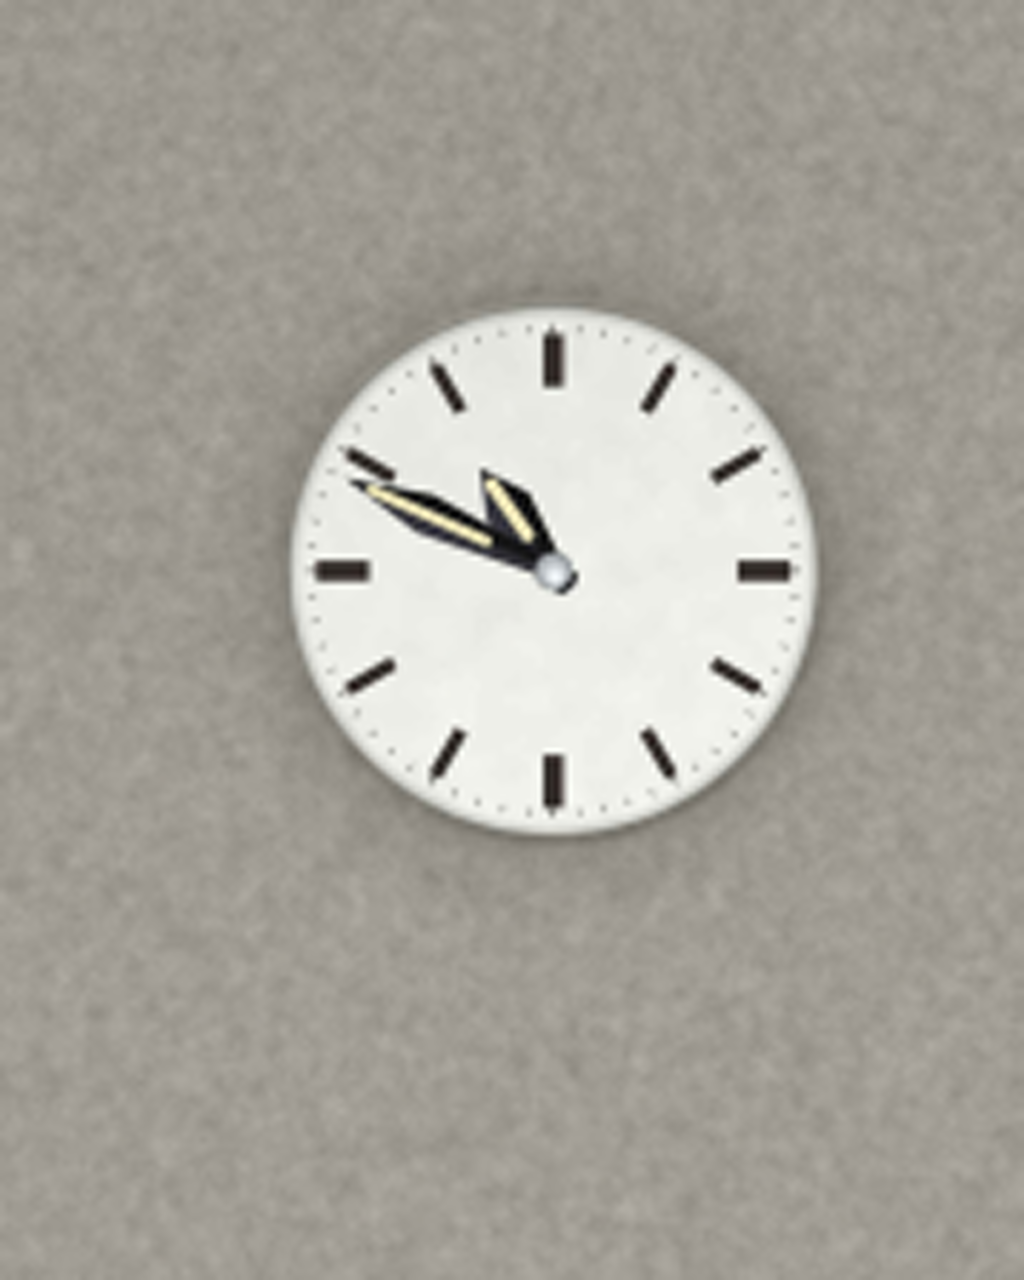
10:49
